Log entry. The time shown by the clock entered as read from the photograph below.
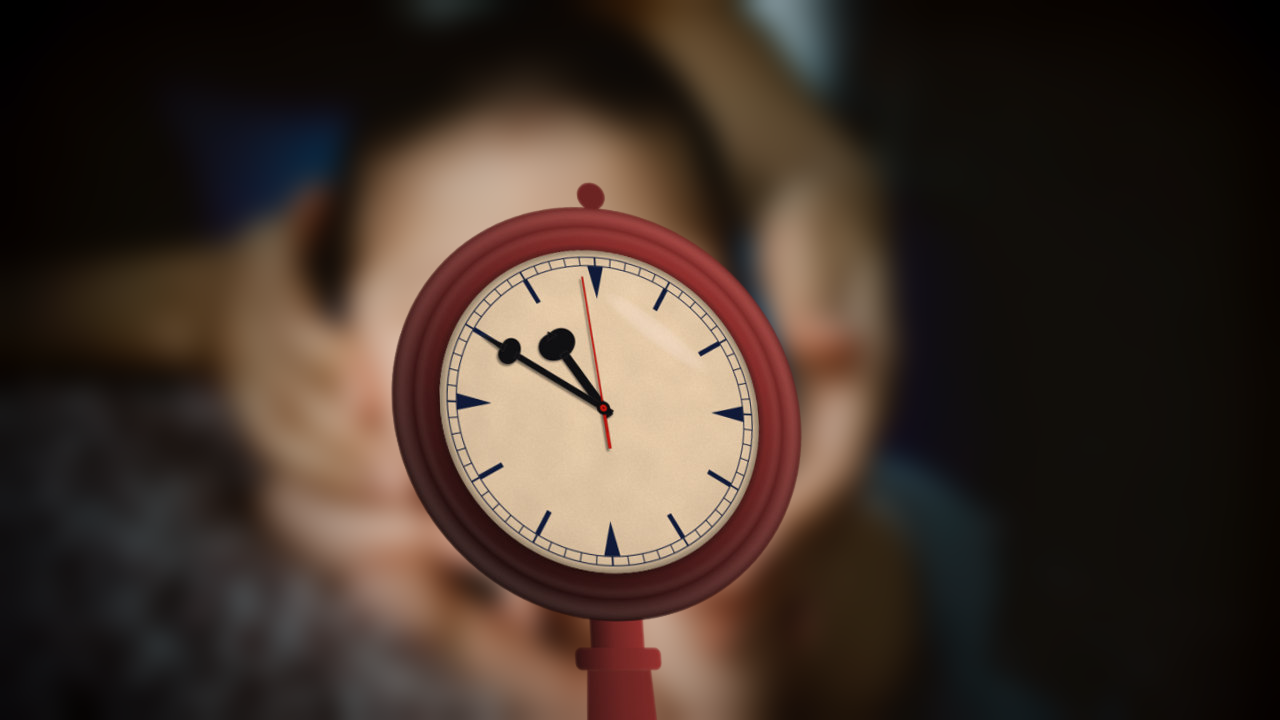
10:49:59
